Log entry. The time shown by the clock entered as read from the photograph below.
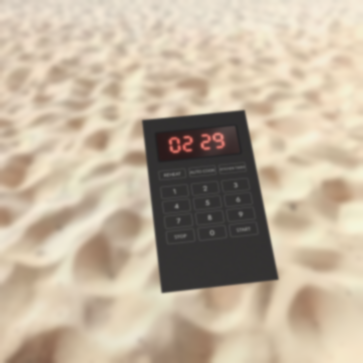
2:29
